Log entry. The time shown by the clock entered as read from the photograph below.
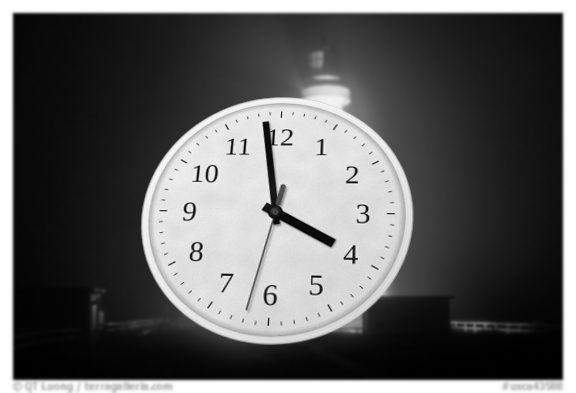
3:58:32
